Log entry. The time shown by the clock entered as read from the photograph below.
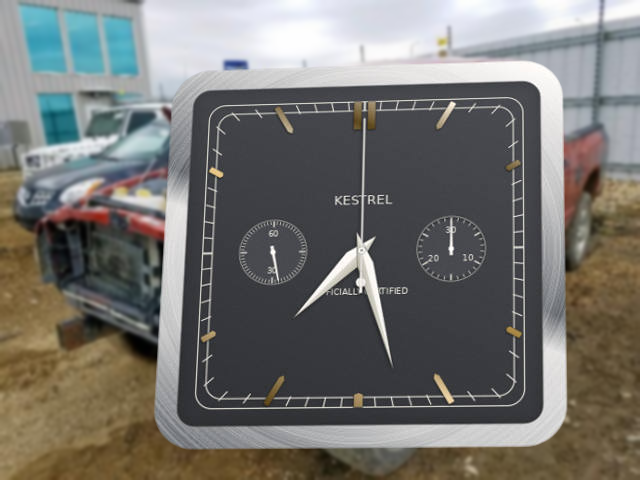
7:27:28
